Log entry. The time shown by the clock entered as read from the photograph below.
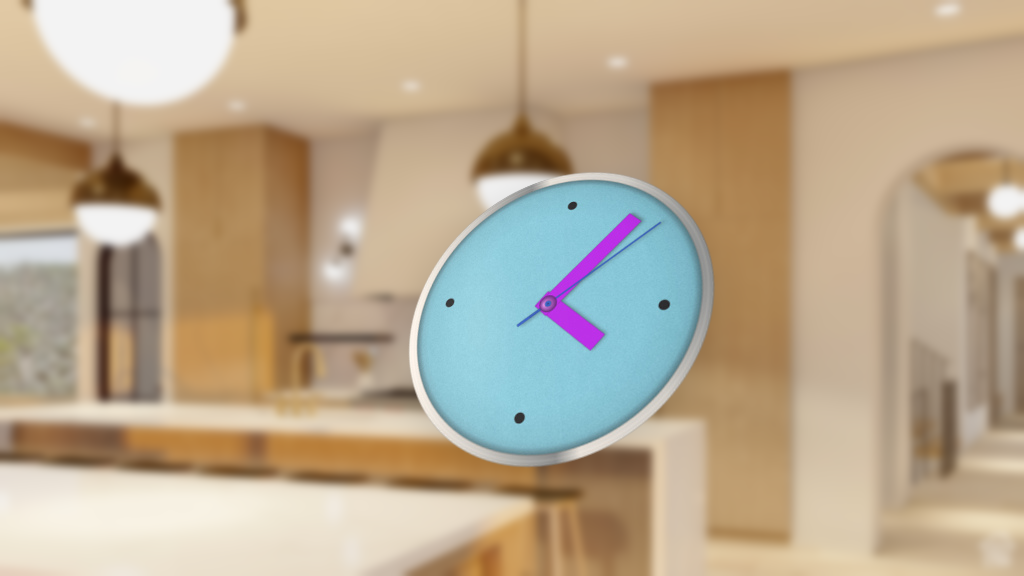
4:06:08
